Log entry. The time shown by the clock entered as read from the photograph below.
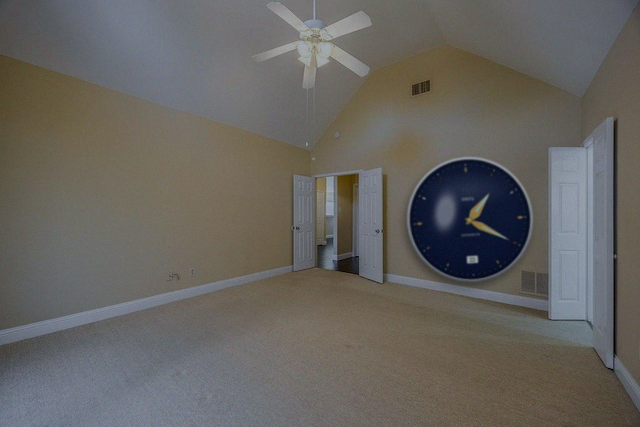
1:20
